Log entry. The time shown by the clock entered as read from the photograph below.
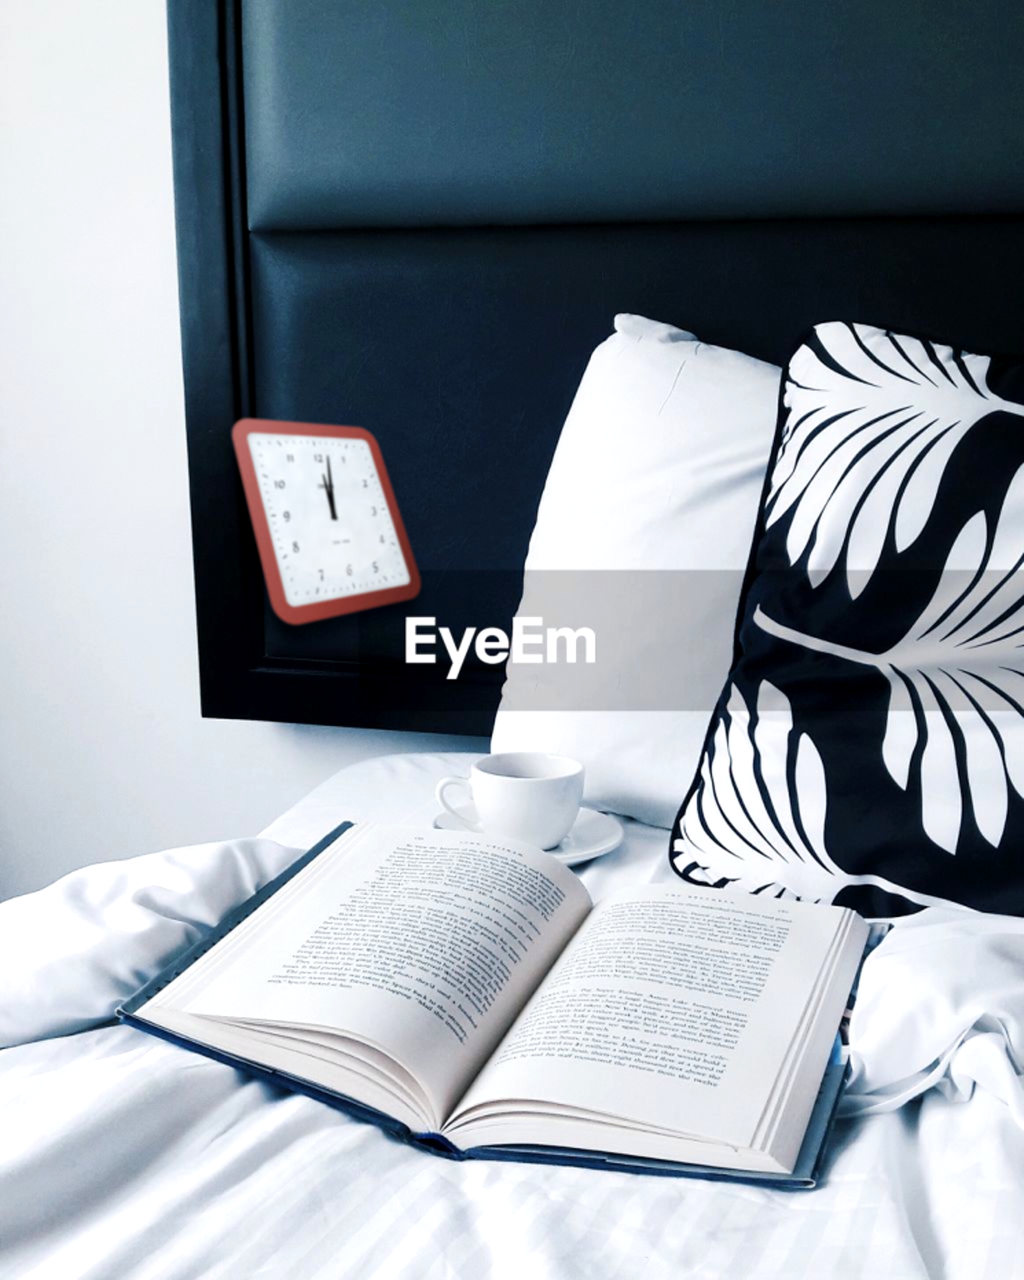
12:02
